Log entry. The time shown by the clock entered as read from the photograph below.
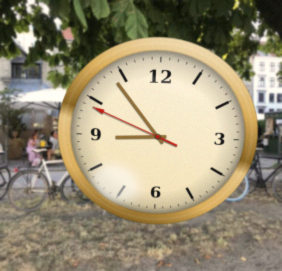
8:53:49
